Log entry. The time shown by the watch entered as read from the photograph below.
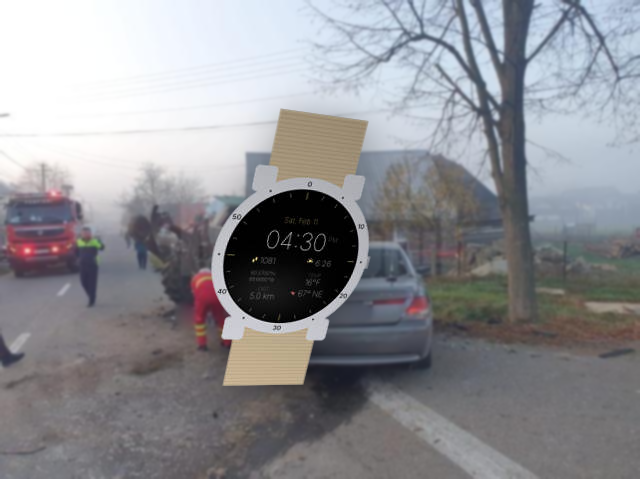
4:30
